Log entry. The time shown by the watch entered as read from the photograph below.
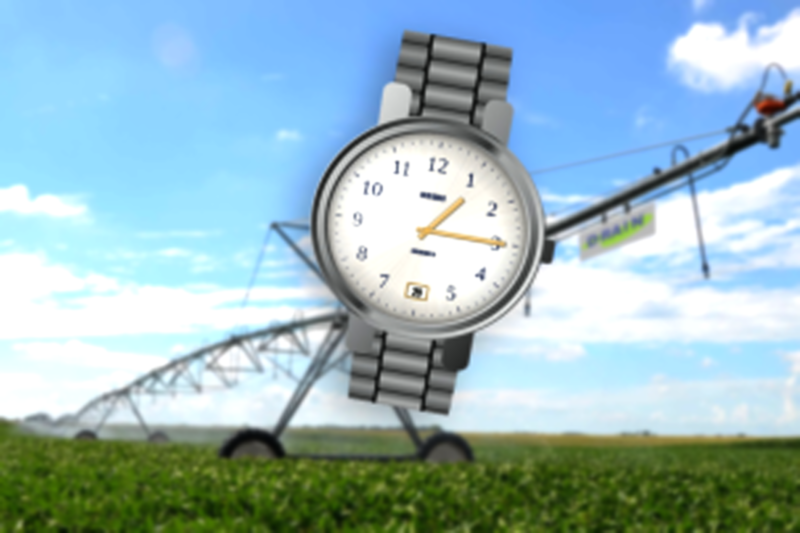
1:15
